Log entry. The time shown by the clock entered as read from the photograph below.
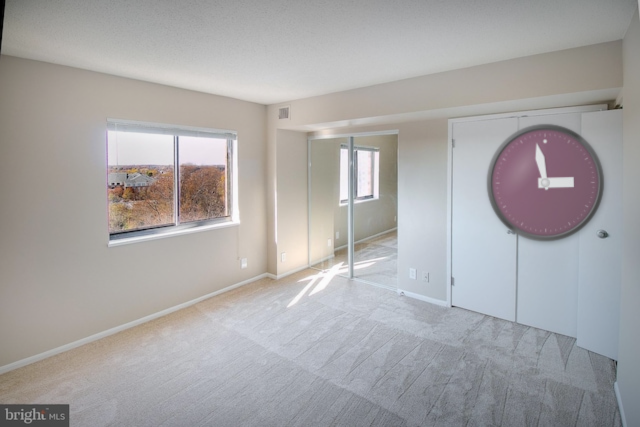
2:58
